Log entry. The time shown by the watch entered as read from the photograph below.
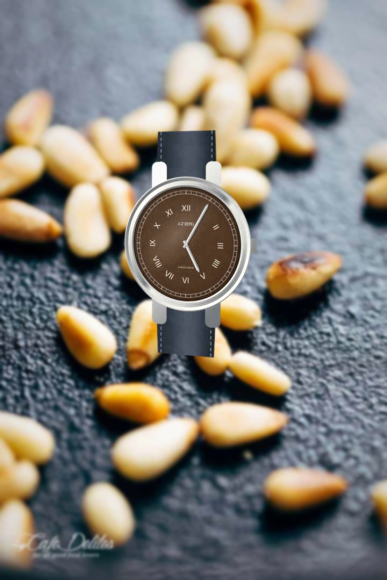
5:05
